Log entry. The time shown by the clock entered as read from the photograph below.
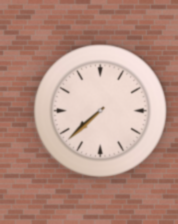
7:38
